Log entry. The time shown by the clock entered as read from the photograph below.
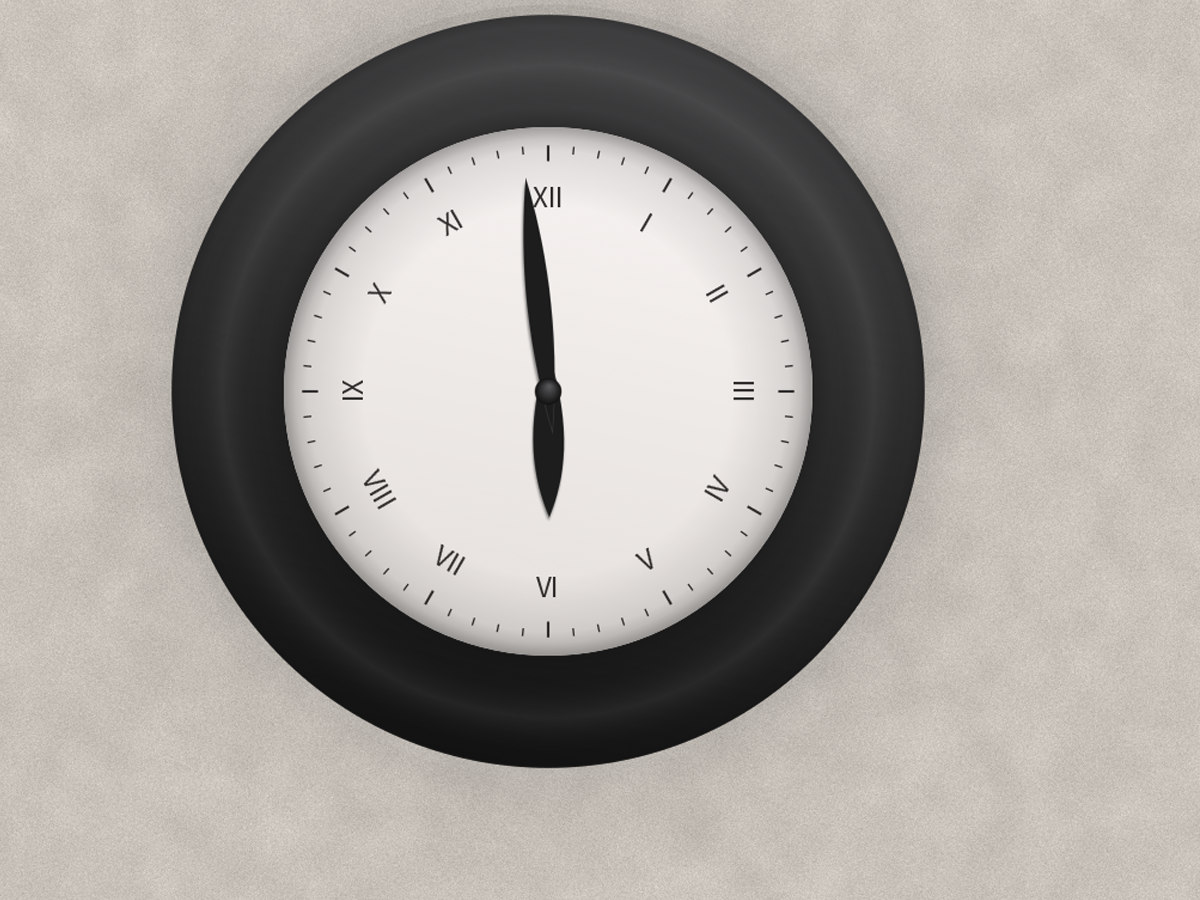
5:59
